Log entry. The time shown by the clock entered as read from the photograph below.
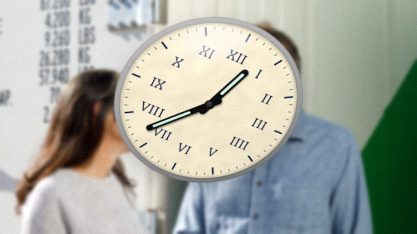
12:37
